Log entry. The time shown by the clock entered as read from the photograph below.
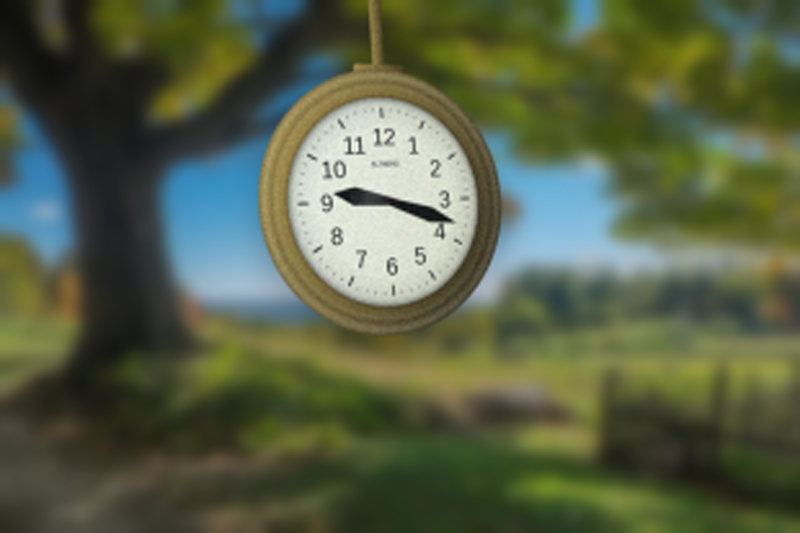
9:18
